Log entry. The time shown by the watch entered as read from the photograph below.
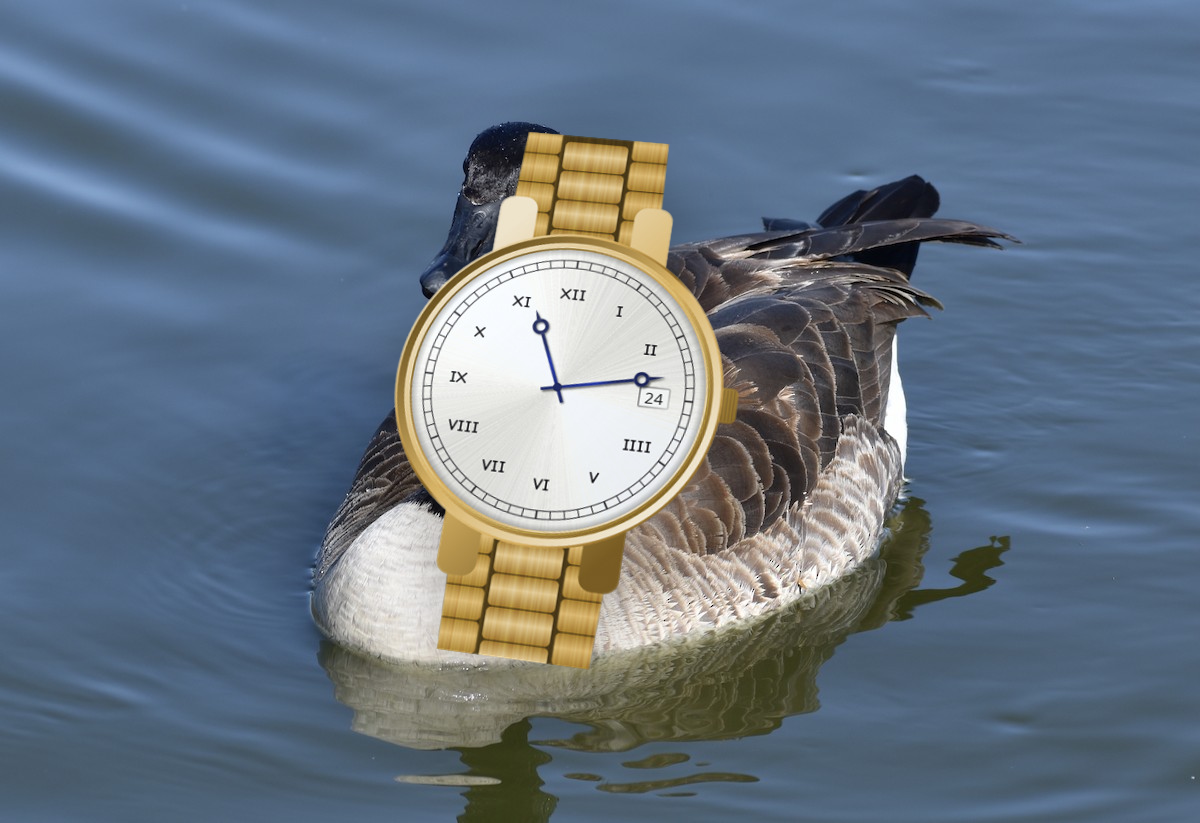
11:13
